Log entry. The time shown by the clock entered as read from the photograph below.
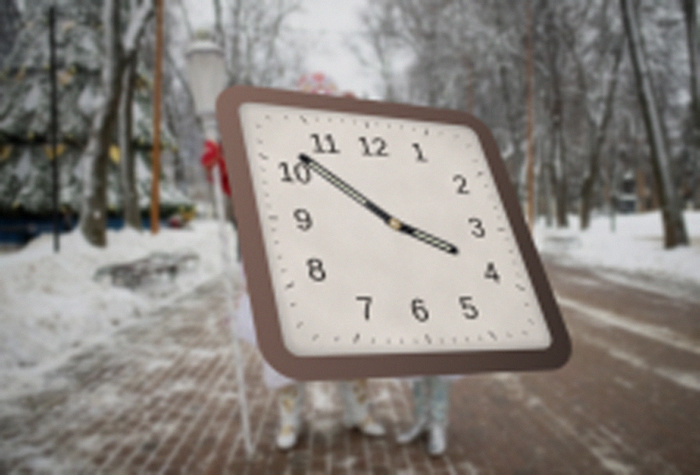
3:52
